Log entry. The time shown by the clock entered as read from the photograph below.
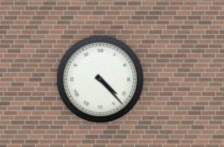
4:23
